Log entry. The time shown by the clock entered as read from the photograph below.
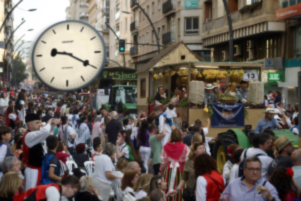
9:20
